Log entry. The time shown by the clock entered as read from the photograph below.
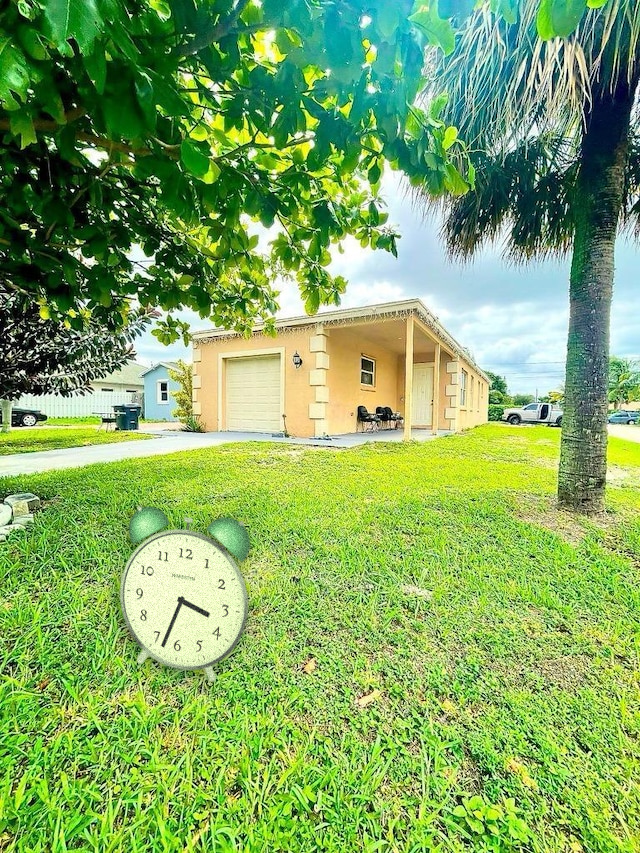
3:33
